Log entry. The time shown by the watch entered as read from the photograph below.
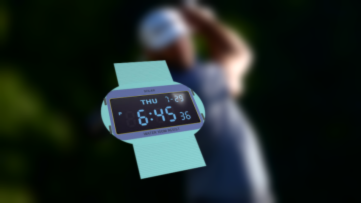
6:45
